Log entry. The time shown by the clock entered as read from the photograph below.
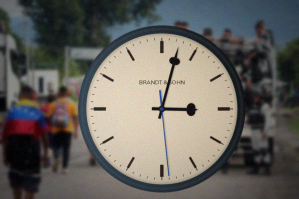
3:02:29
